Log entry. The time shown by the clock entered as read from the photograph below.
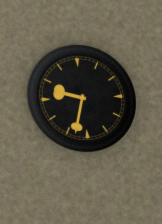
9:33
